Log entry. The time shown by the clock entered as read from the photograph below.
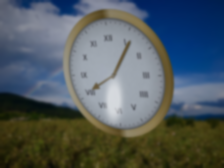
8:06
